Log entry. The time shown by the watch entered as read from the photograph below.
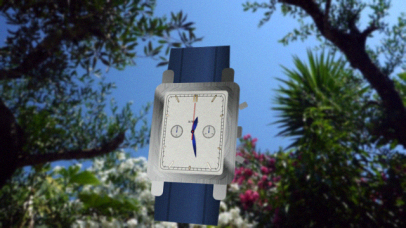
12:28
